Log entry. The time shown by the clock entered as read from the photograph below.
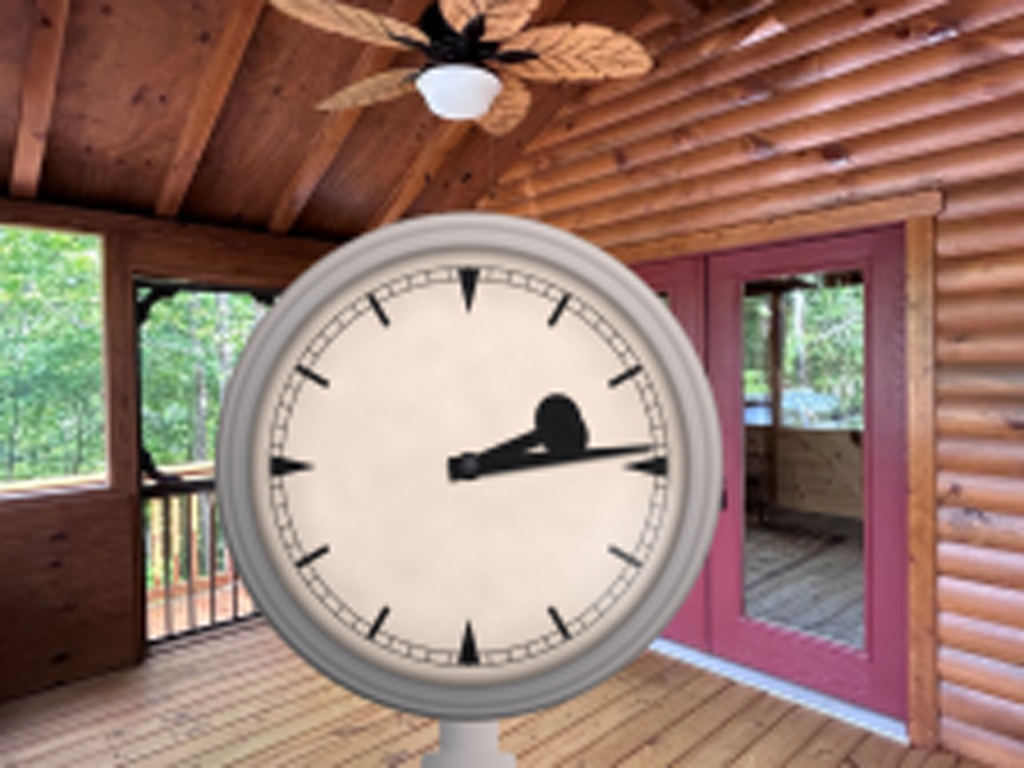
2:14
